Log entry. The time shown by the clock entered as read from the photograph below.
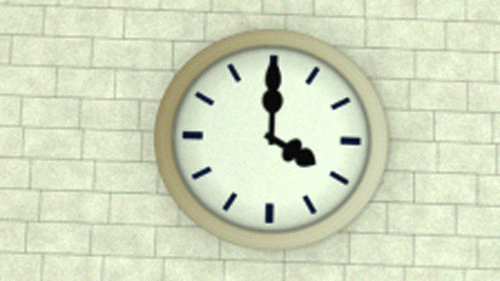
4:00
